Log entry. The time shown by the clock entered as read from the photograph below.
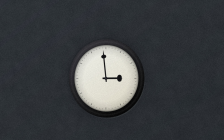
2:59
